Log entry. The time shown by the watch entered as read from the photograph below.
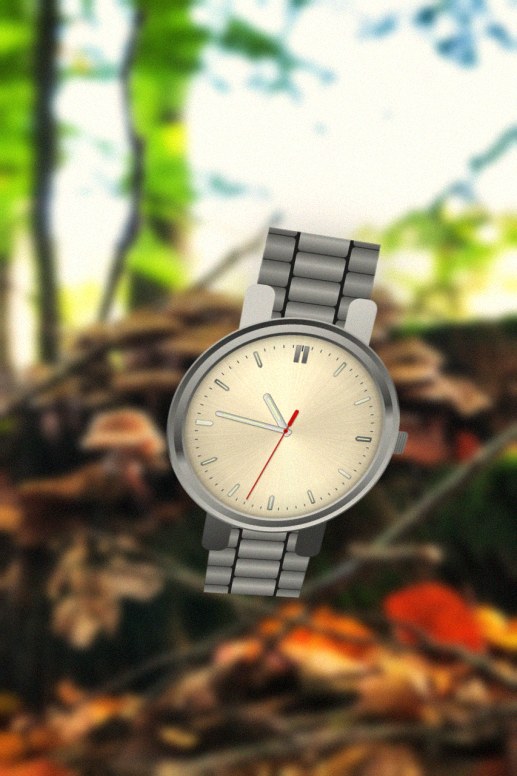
10:46:33
